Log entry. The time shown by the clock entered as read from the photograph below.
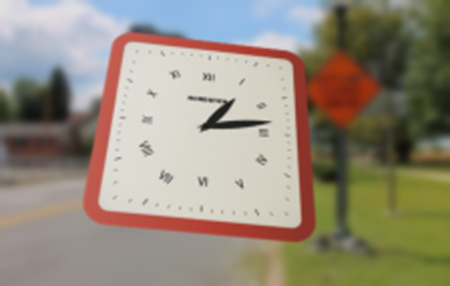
1:13
